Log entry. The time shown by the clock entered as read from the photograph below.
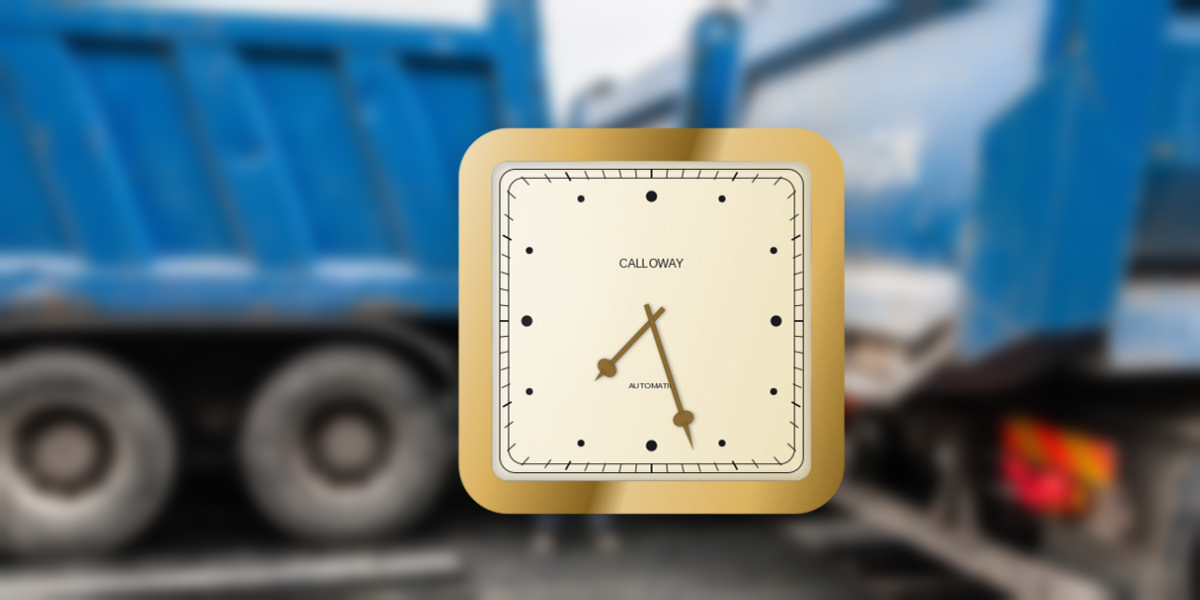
7:27
